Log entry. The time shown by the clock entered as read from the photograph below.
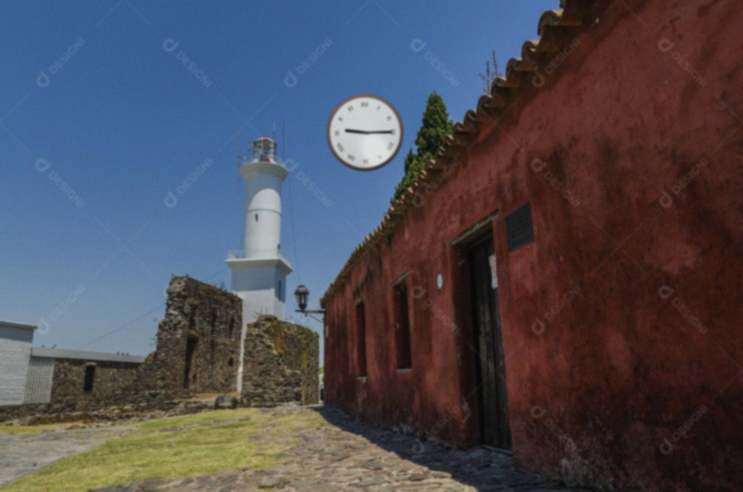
9:15
